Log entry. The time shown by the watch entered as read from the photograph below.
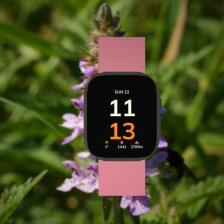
11:13
